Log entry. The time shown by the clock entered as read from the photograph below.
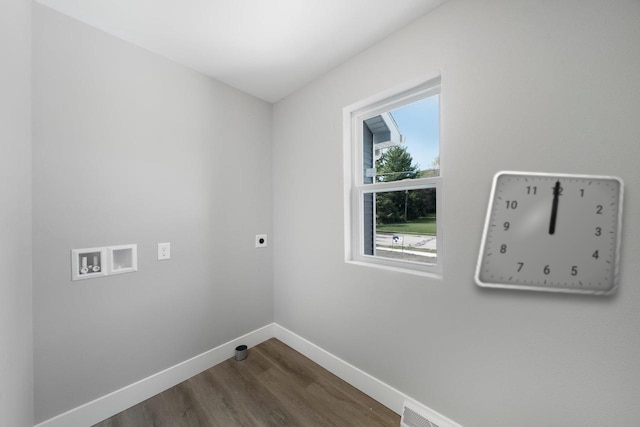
12:00
